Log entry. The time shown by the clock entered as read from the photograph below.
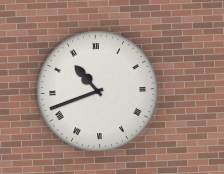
10:42
